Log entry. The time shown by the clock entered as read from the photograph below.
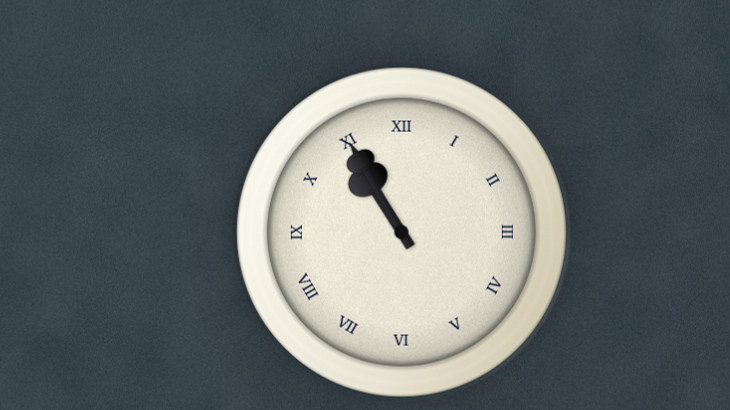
10:55
